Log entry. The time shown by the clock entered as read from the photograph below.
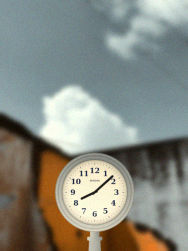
8:08
